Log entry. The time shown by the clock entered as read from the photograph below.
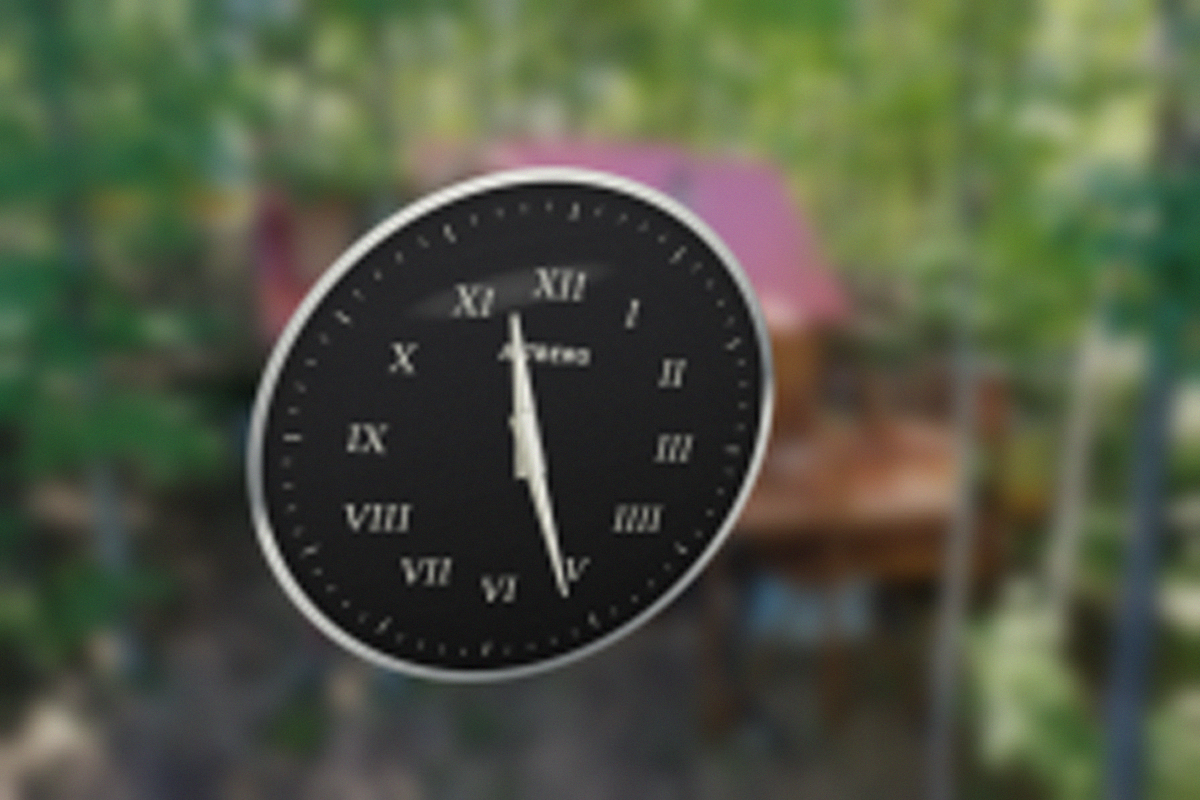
11:26
